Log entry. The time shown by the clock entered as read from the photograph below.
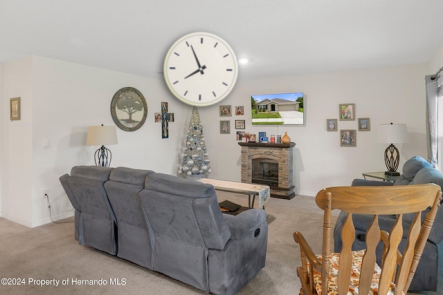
7:56
